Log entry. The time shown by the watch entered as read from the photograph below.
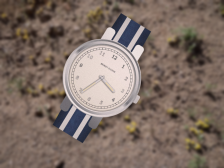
3:34
